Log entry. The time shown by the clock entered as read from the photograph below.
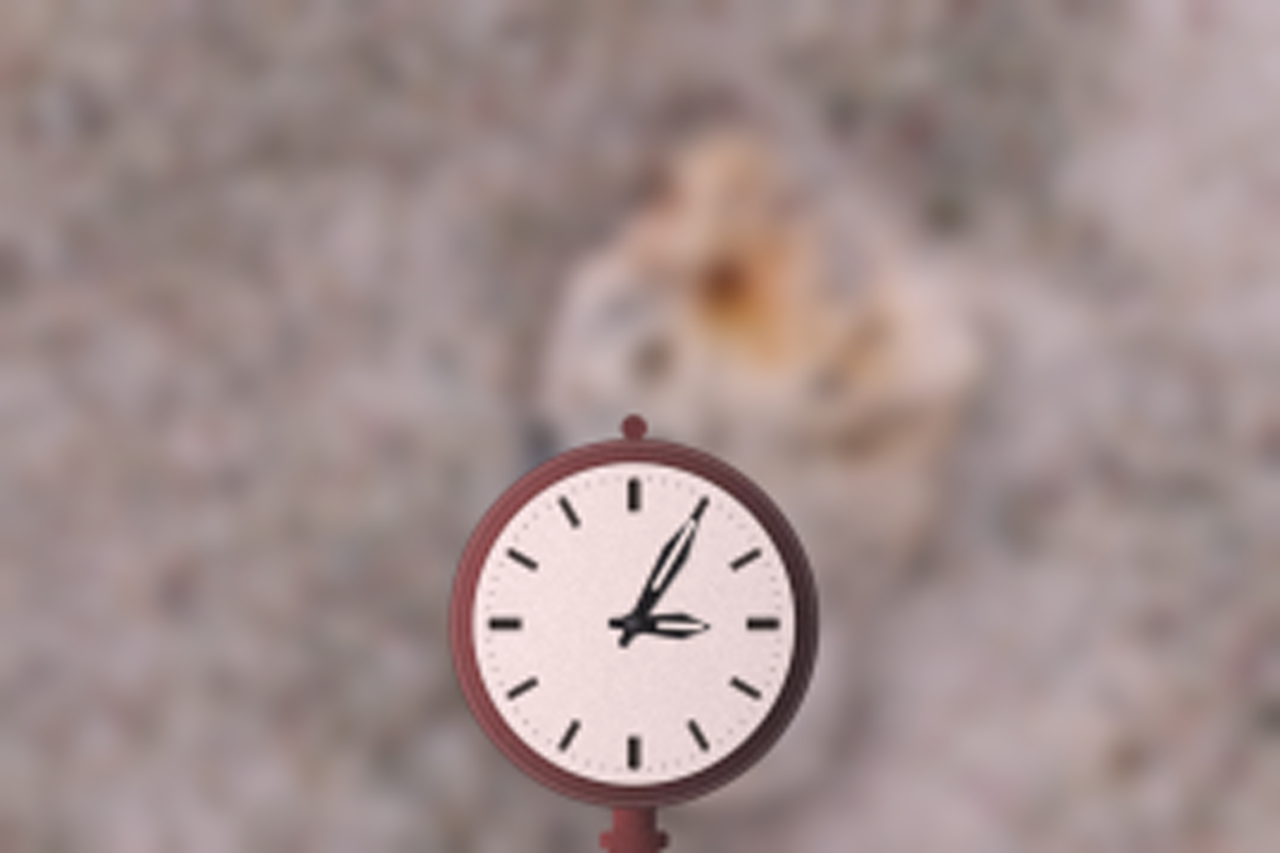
3:05
